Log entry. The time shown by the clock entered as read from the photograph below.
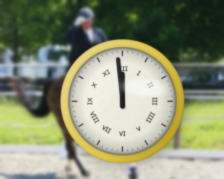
11:59
